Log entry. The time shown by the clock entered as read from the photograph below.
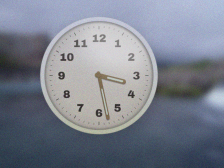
3:28
